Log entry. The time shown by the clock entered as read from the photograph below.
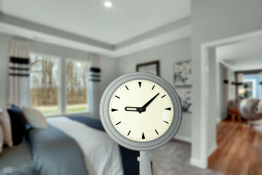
9:08
